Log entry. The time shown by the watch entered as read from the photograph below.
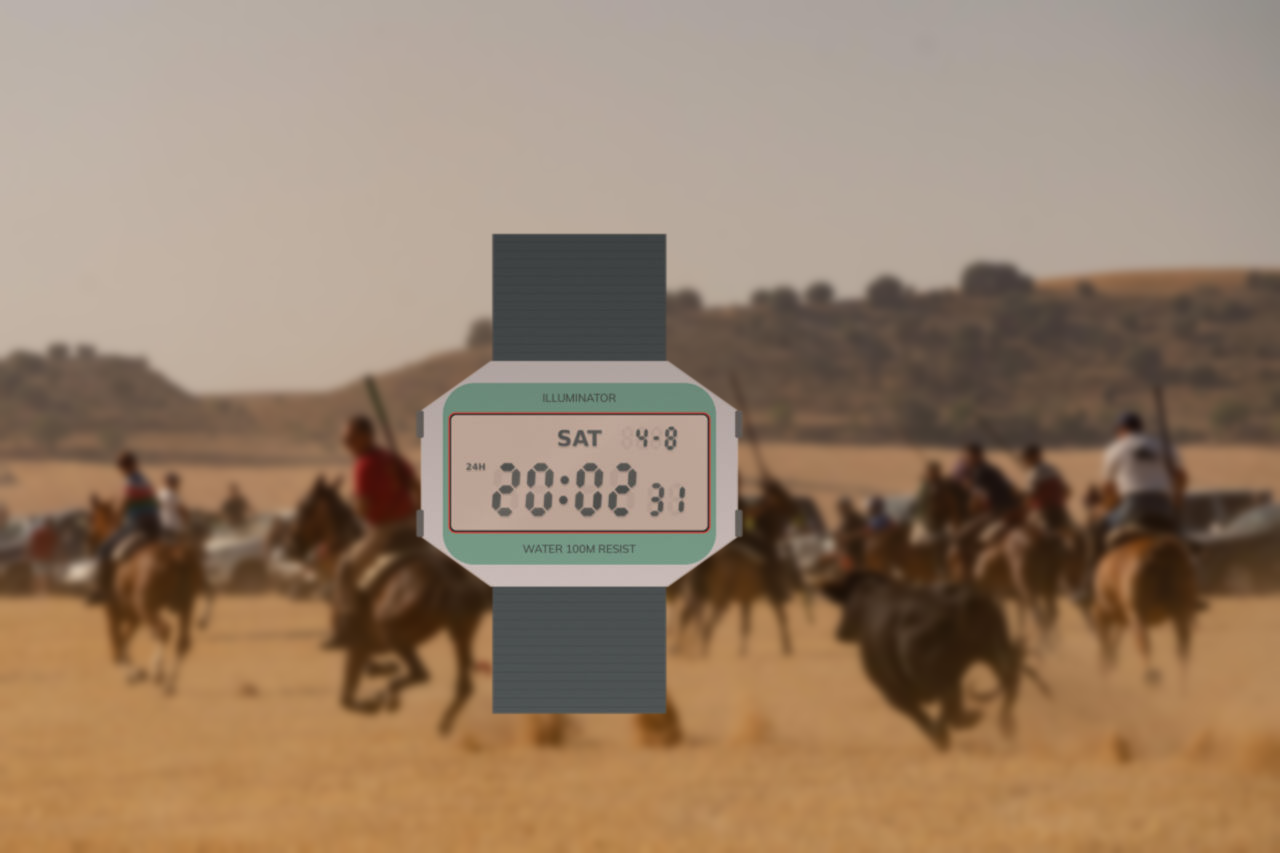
20:02:31
